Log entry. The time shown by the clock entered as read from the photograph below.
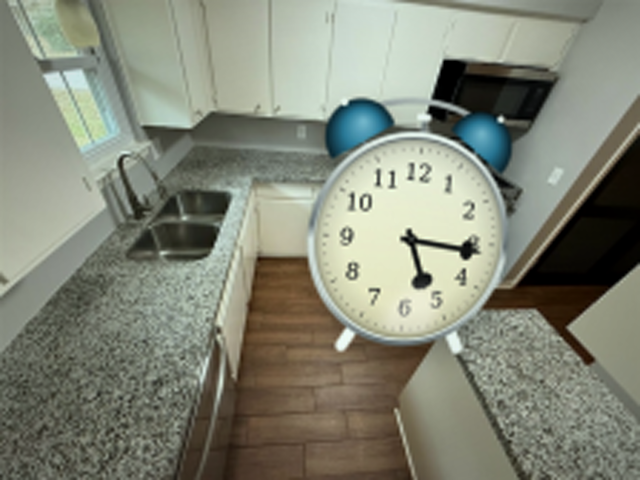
5:16
